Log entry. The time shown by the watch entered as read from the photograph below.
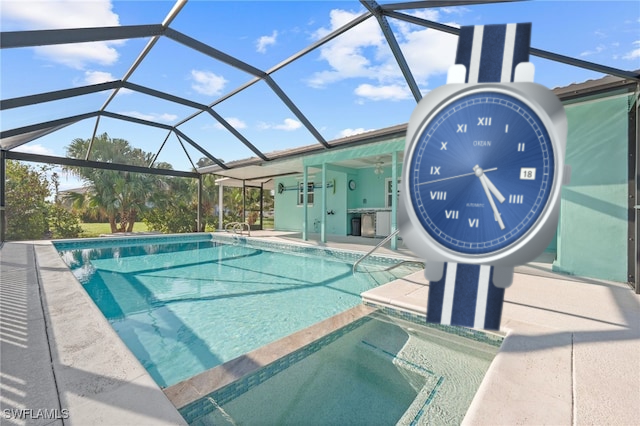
4:24:43
